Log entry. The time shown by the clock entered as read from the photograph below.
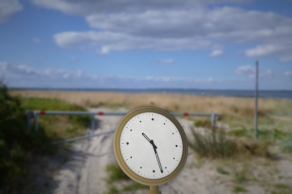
10:27
